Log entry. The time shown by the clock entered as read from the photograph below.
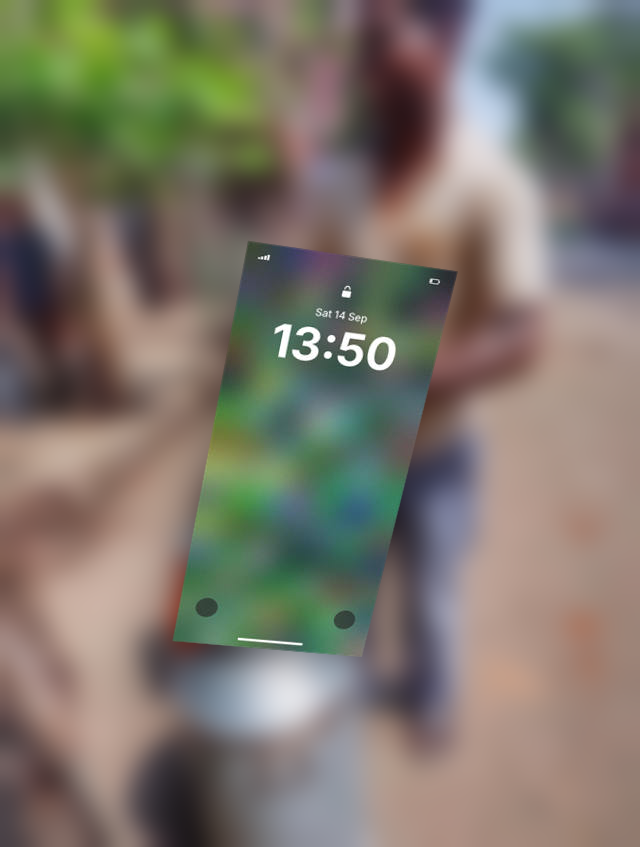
13:50
